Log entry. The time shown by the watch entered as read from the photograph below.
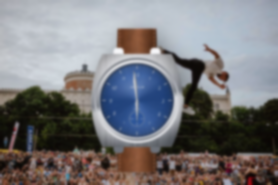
5:59
